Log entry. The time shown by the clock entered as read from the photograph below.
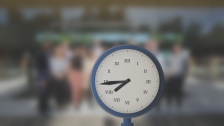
7:44
